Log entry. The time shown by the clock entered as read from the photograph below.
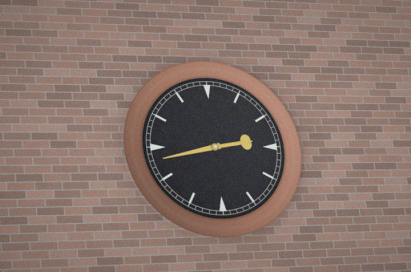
2:43
